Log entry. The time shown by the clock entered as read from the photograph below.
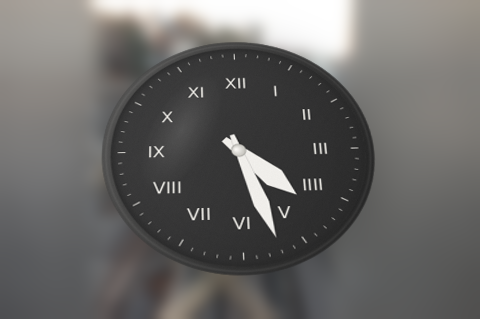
4:27
